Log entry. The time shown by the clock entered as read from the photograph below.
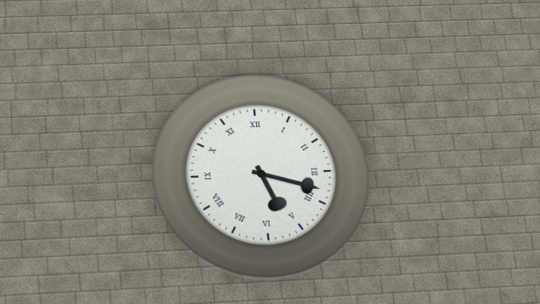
5:18
